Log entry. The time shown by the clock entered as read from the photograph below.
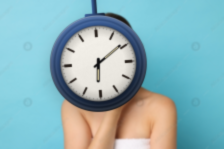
6:09
